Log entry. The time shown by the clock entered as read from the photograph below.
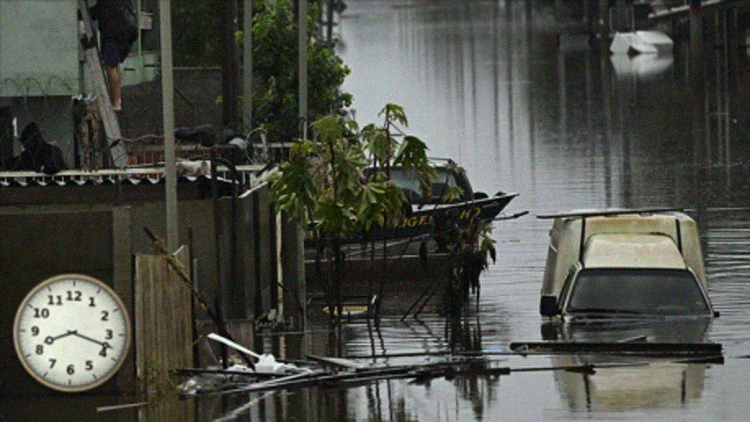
8:18
